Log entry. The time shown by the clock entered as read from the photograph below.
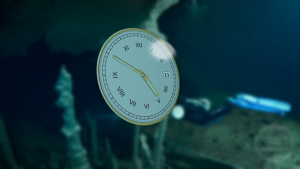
4:50
